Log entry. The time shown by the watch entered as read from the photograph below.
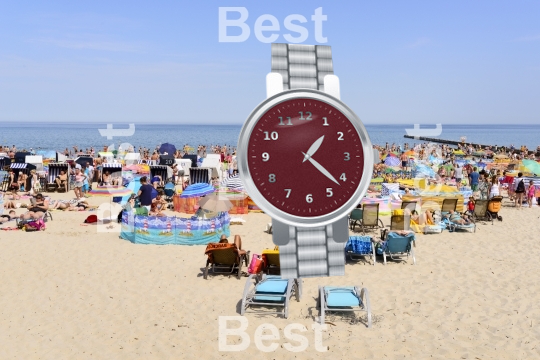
1:22
